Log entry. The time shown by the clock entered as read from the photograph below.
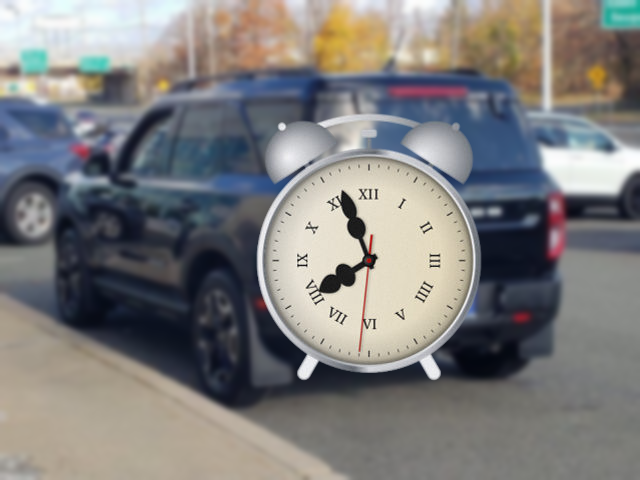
7:56:31
